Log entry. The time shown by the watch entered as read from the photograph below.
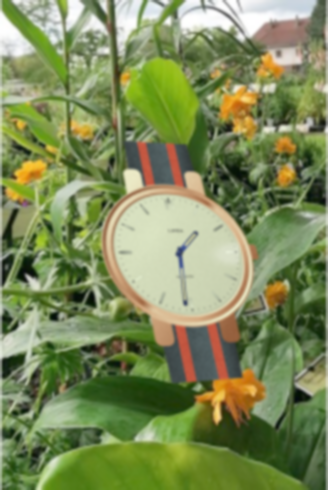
1:31
